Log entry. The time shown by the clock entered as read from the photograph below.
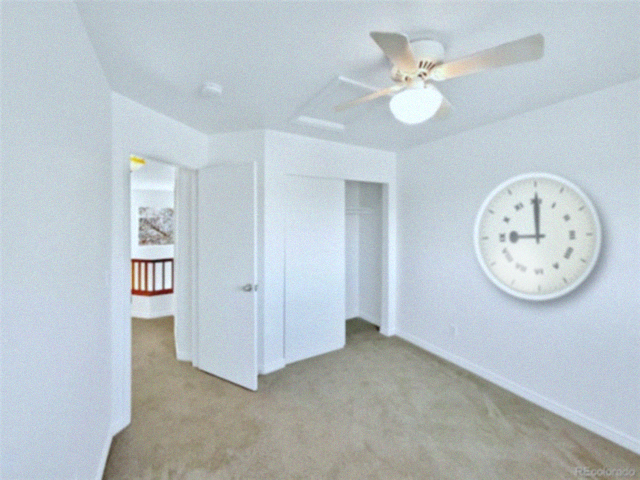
9:00
